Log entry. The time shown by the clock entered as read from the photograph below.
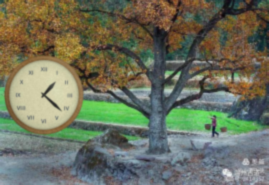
1:22
